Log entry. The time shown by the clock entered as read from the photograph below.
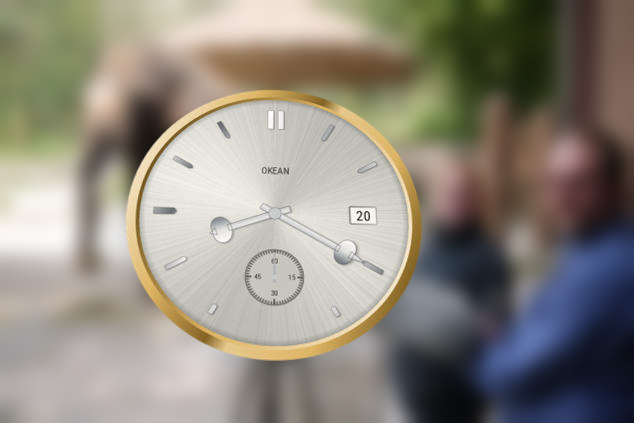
8:20
